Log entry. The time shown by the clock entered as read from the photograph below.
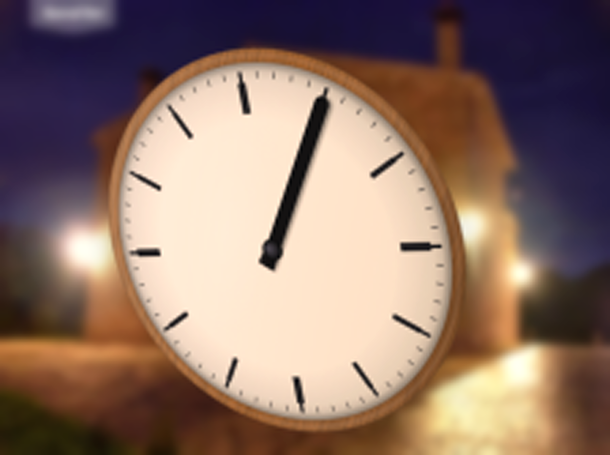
1:05
